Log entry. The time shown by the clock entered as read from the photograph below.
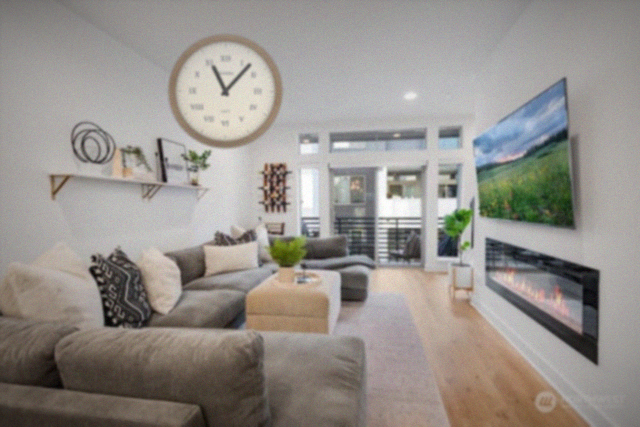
11:07
